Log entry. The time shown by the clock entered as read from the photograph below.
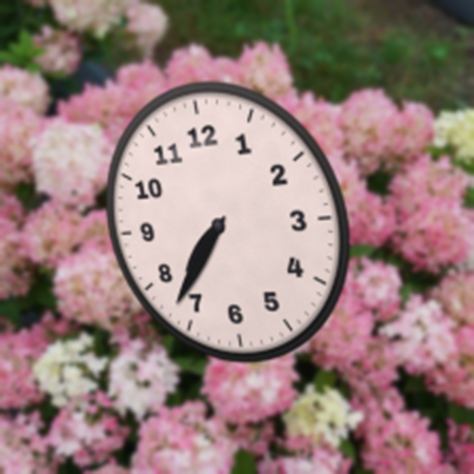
7:37
